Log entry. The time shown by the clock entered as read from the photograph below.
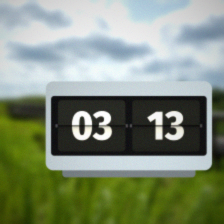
3:13
